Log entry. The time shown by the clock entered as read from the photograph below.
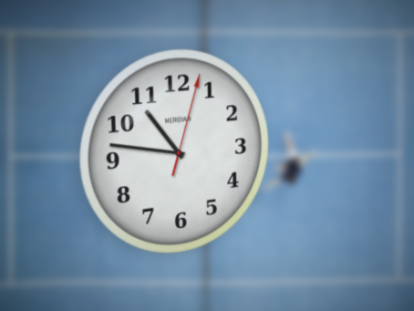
10:47:03
